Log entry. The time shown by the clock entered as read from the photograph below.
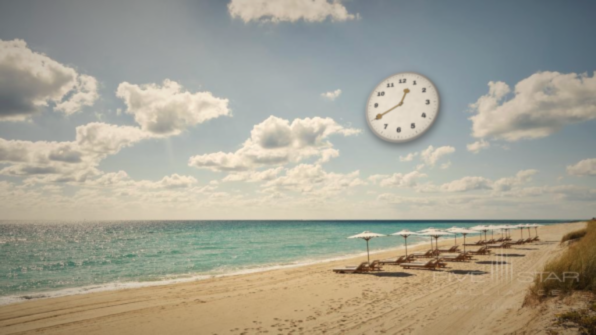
12:40
